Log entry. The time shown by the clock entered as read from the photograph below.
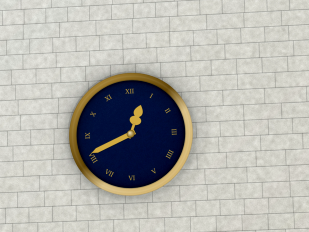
12:41
